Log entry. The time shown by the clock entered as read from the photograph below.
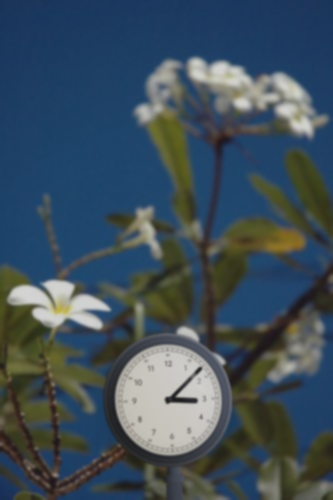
3:08
